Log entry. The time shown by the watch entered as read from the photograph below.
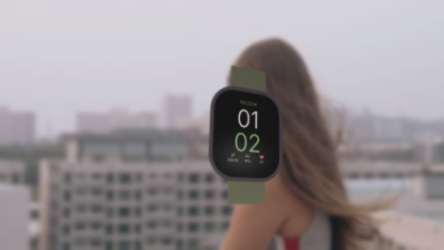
1:02
